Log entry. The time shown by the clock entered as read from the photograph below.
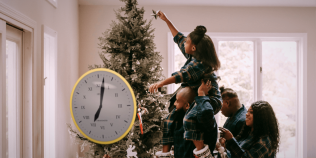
7:02
